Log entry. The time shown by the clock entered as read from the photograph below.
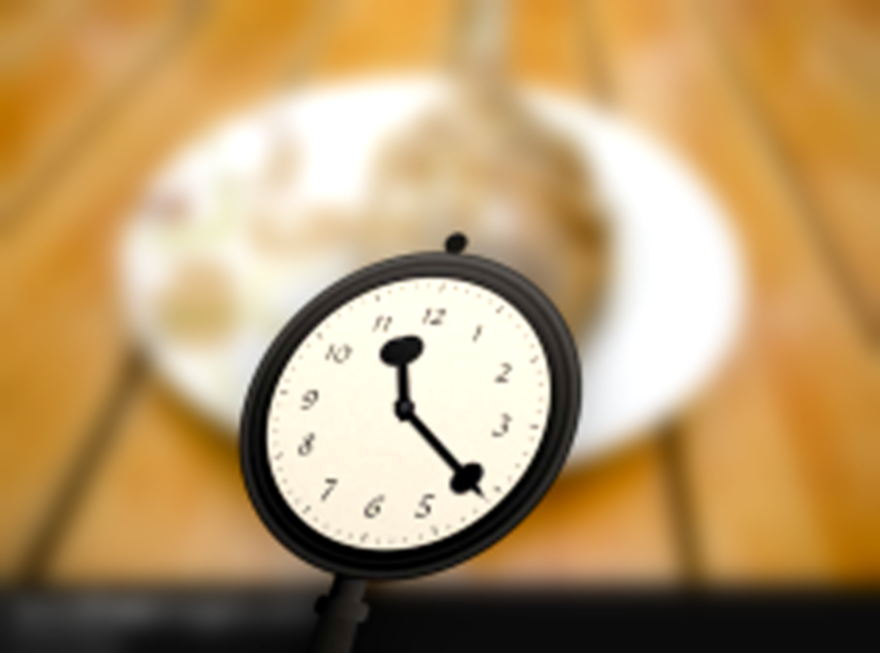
11:21
